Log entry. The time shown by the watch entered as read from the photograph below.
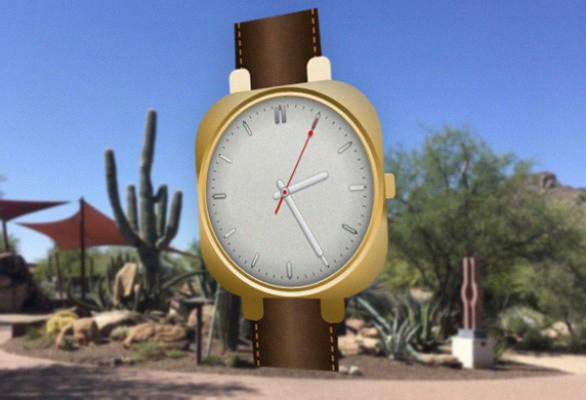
2:25:05
